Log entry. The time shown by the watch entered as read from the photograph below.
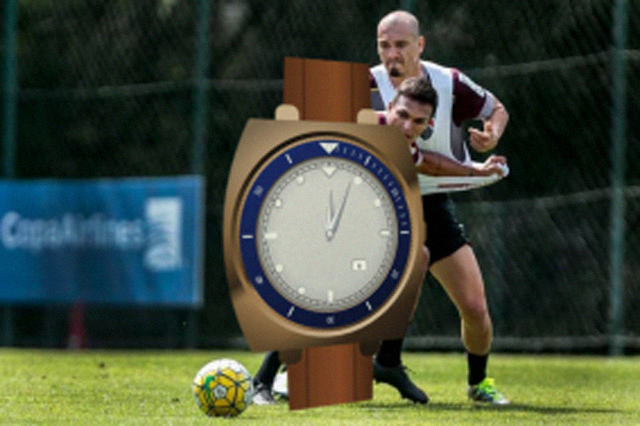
12:04
